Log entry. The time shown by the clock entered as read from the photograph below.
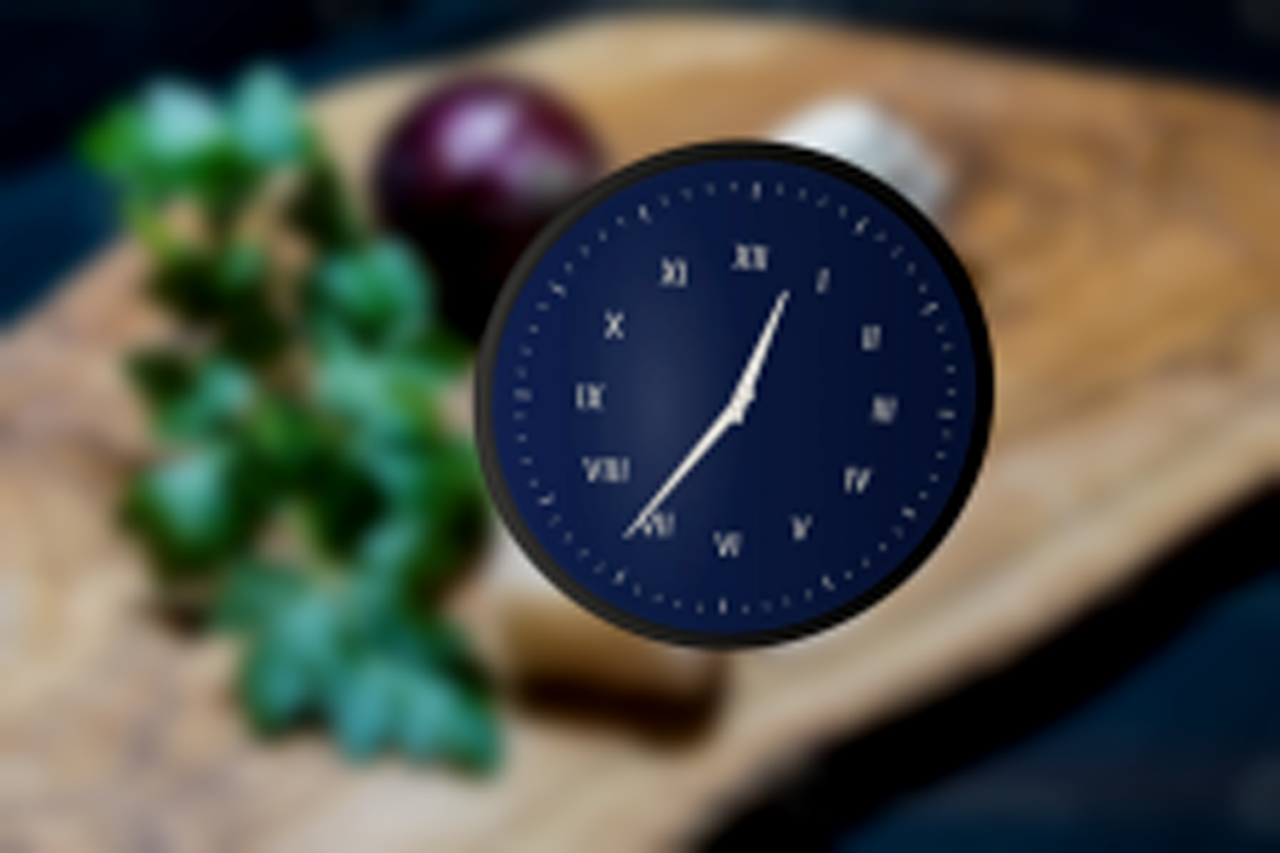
12:36
